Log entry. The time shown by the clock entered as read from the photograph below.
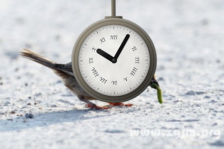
10:05
